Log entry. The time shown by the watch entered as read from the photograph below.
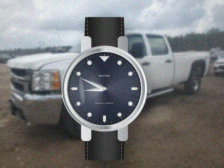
8:49
